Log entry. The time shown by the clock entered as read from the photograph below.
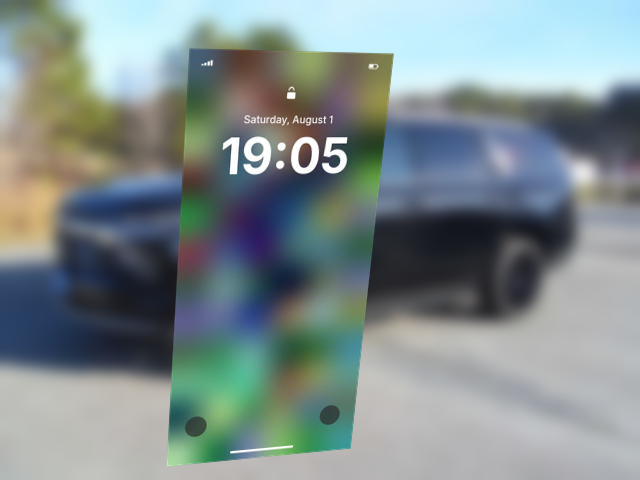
19:05
